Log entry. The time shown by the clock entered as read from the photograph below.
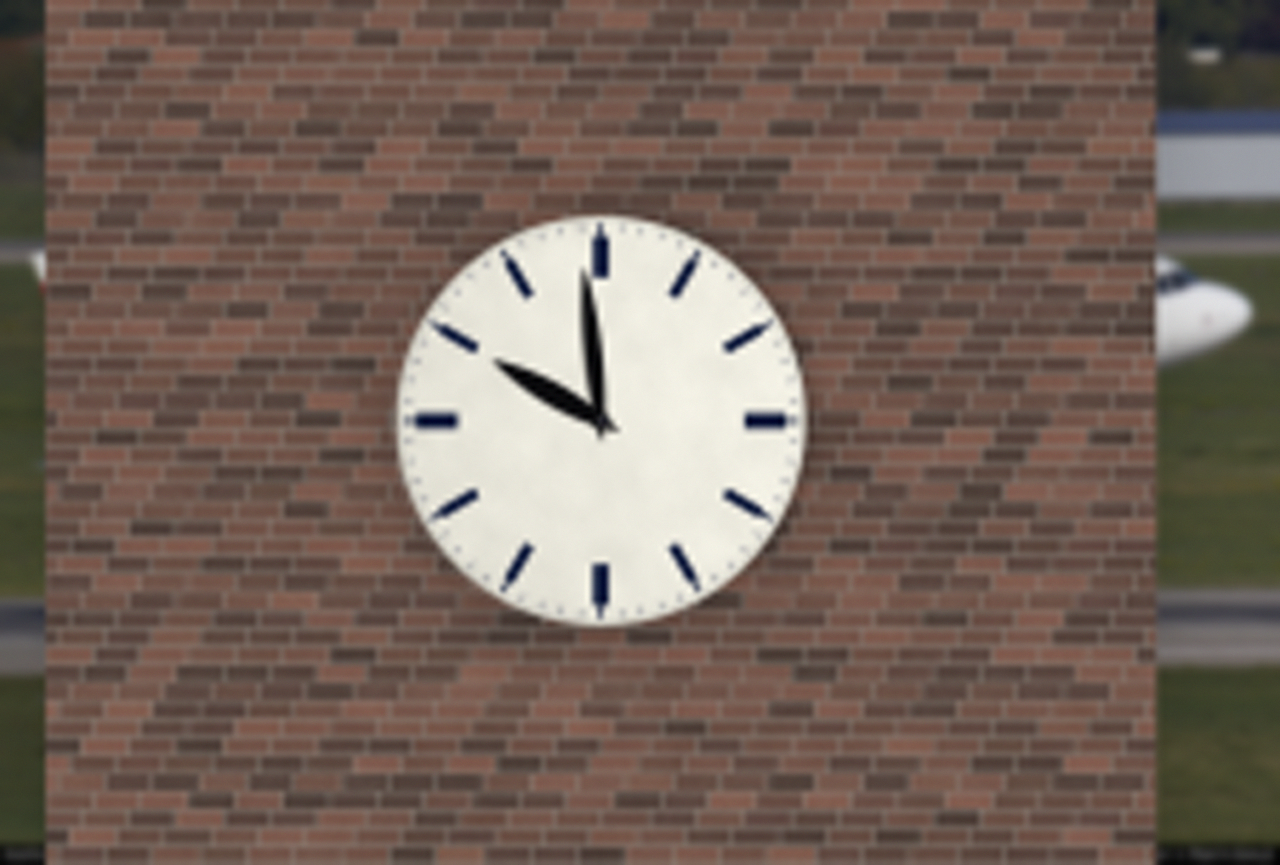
9:59
